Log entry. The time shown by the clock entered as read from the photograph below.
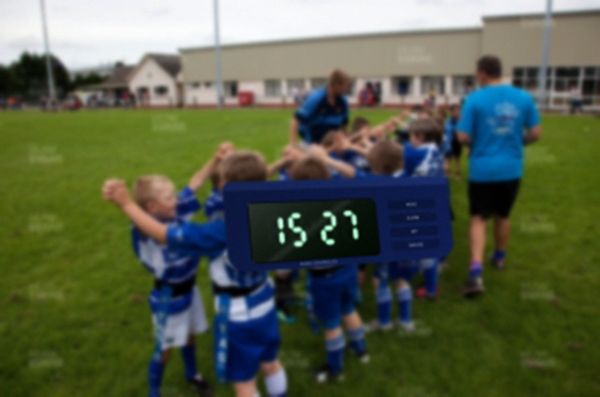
15:27
